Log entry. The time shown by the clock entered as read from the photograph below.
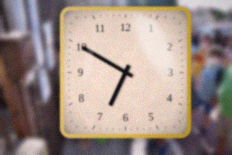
6:50
